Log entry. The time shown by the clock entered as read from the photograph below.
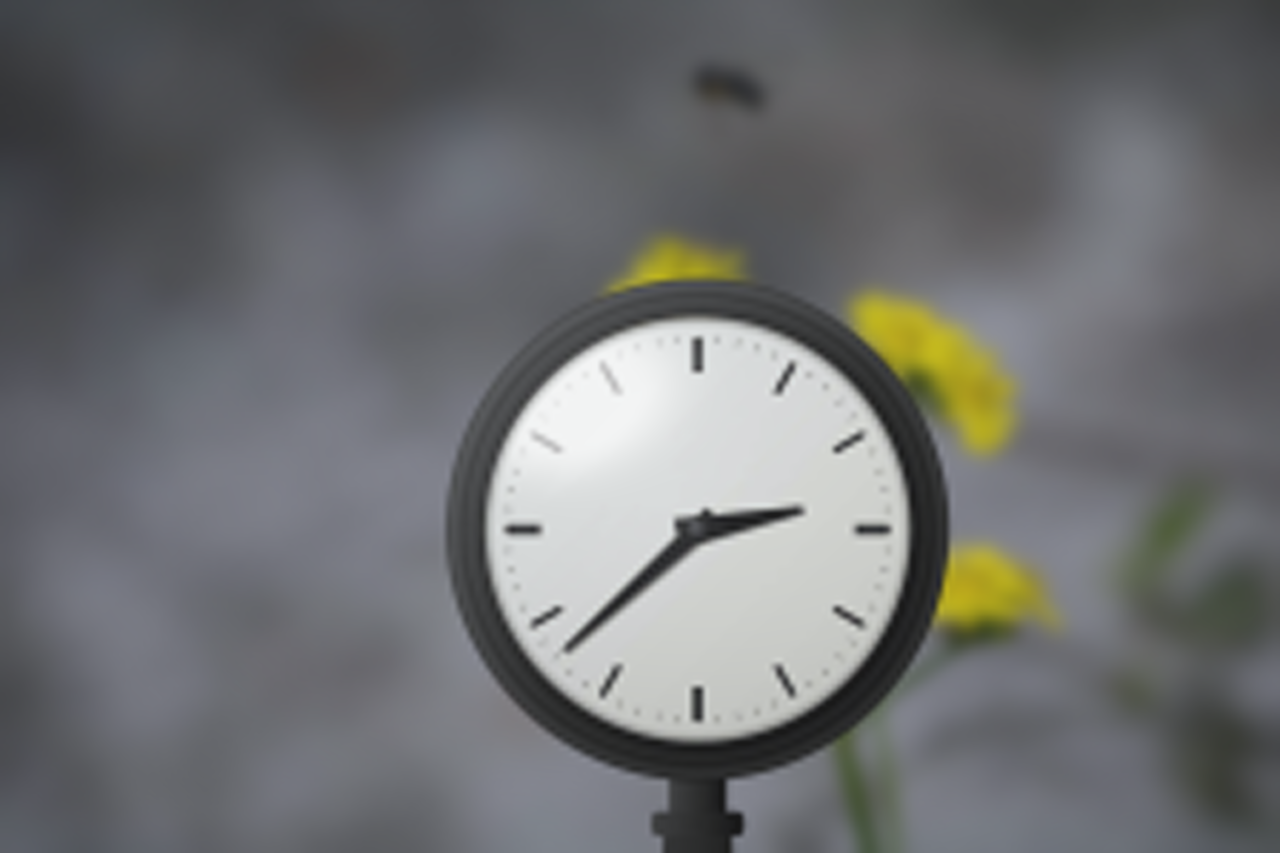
2:38
